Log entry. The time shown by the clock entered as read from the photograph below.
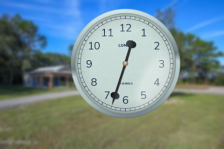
12:33
